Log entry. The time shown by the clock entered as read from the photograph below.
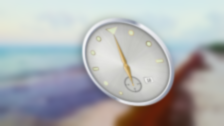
6:00
